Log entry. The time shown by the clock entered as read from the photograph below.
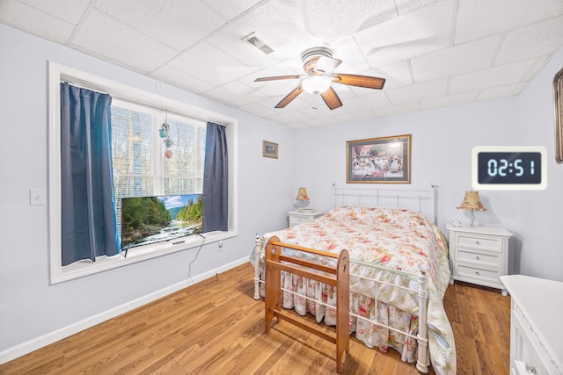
2:51
